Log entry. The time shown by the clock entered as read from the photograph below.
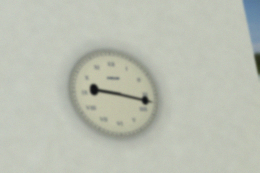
9:17
